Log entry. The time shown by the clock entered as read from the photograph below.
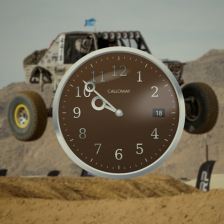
9:52
